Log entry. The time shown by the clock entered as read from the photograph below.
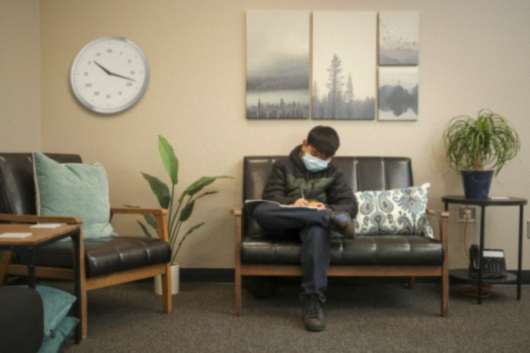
10:18
